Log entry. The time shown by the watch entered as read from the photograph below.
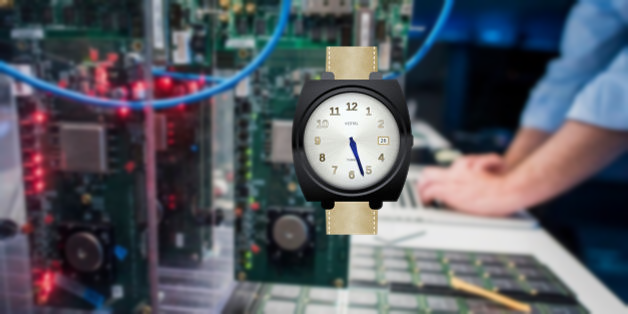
5:27
